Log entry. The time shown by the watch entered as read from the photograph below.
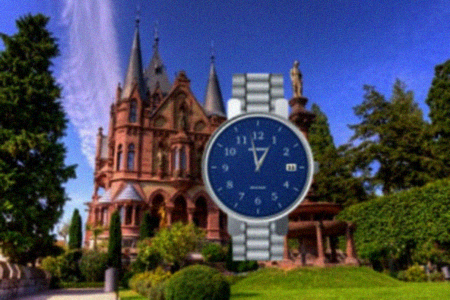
12:58
